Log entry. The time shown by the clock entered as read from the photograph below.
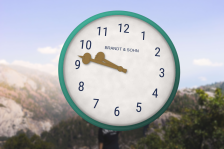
9:47
